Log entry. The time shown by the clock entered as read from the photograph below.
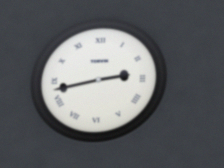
2:43
